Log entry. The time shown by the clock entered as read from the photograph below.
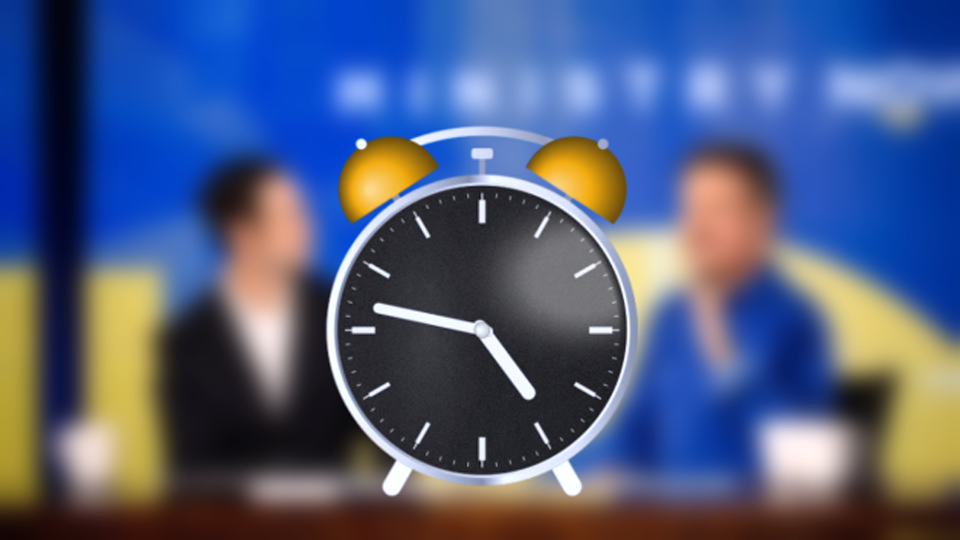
4:47
